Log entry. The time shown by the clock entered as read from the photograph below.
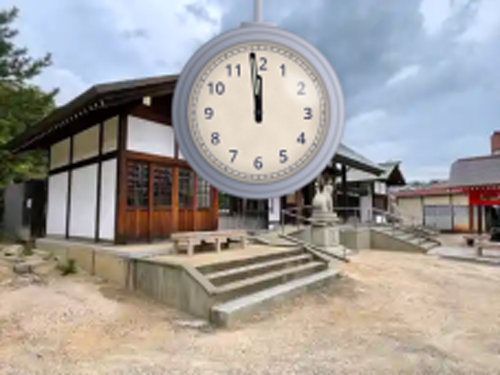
11:59
